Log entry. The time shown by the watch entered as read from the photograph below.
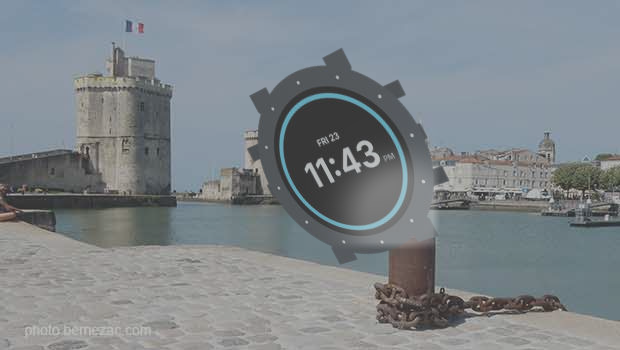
11:43
